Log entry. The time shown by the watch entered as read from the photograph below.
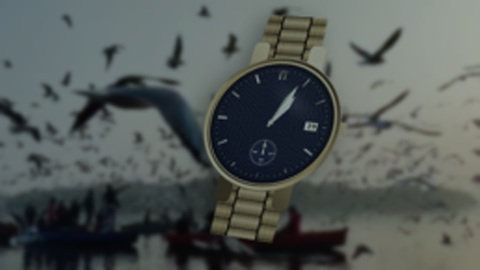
1:04
